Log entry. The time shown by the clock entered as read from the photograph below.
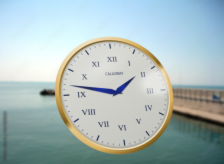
1:47
